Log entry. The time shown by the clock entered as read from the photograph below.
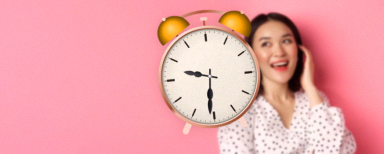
9:31
